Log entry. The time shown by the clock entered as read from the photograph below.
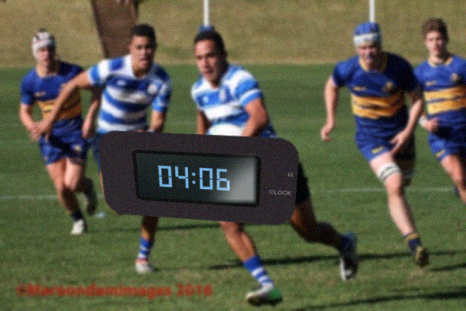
4:06
